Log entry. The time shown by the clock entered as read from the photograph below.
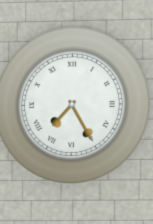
7:25
